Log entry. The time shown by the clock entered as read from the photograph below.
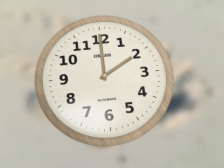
2:00
